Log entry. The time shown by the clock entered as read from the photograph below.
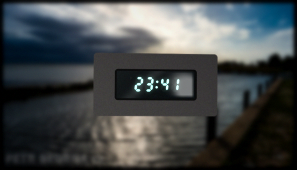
23:41
